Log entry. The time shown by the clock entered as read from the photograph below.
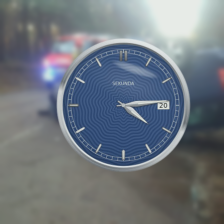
4:14
